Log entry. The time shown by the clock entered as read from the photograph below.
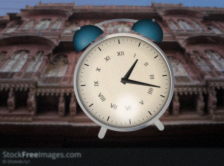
1:18
